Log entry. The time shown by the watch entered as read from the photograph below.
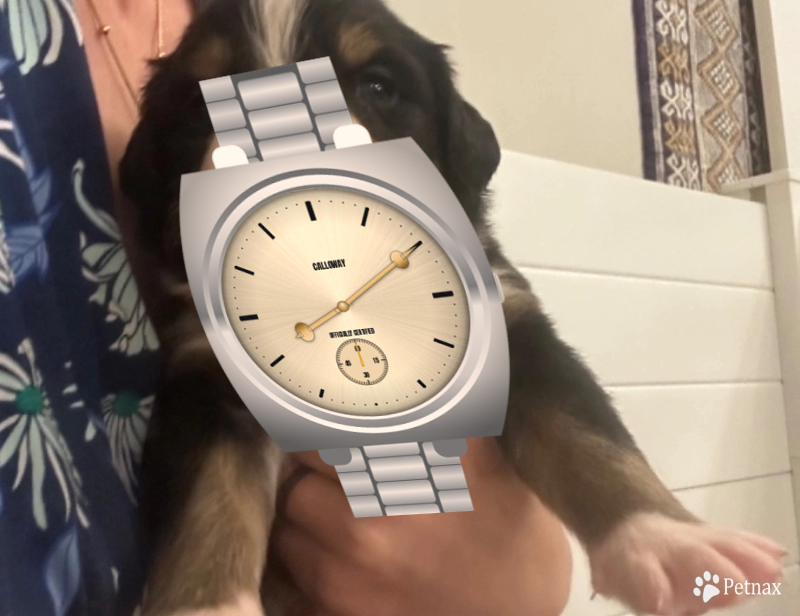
8:10
